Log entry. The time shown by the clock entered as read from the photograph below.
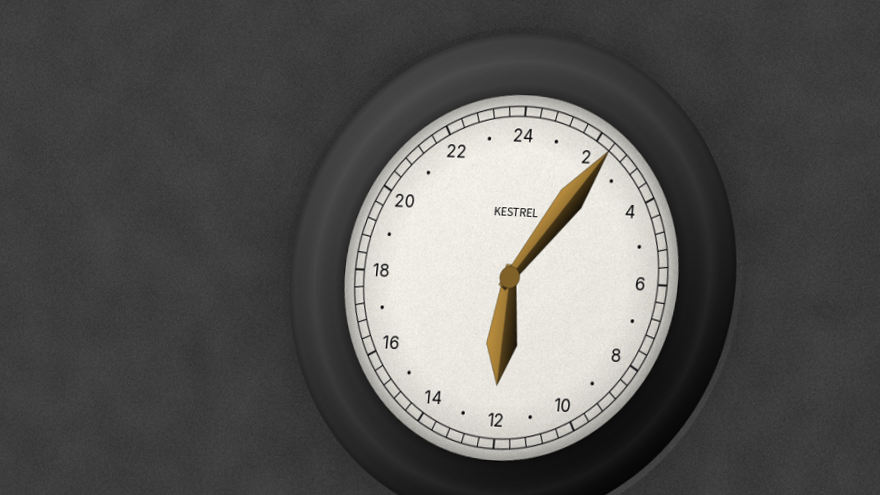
12:06
